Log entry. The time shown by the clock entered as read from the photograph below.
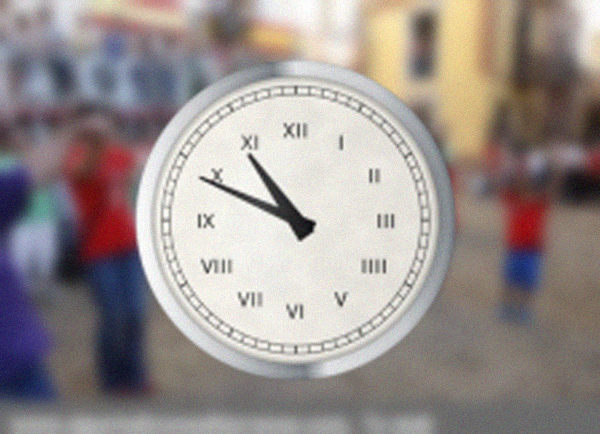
10:49
